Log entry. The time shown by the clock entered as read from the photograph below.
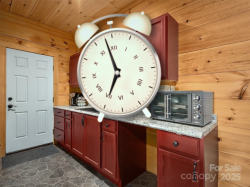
6:58
